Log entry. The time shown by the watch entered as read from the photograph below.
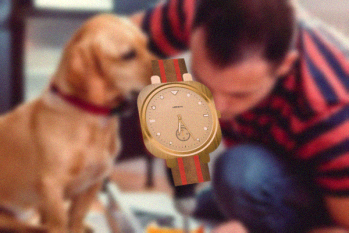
6:26
